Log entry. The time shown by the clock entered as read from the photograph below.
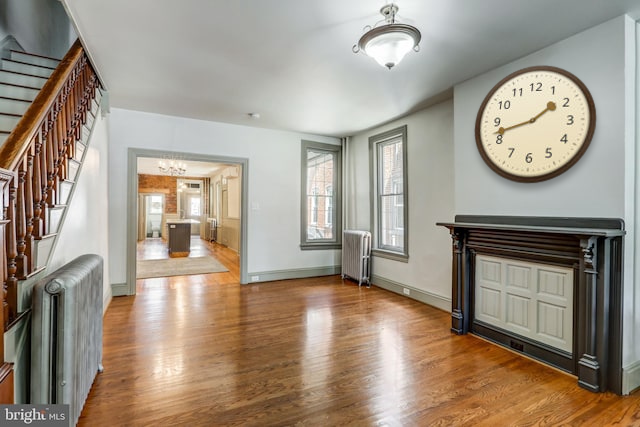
1:42
